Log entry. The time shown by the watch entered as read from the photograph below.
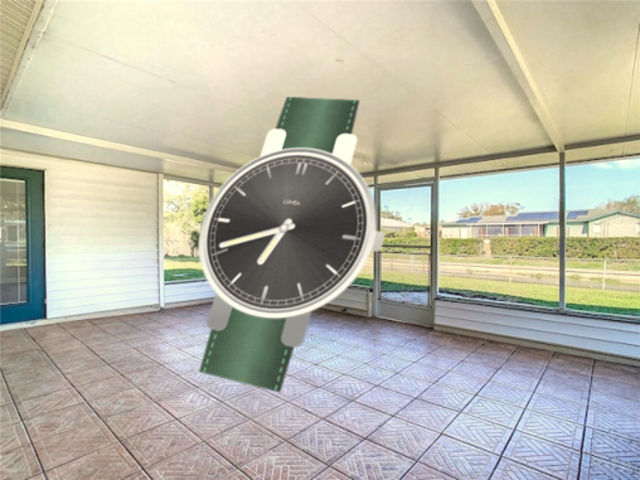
6:41
